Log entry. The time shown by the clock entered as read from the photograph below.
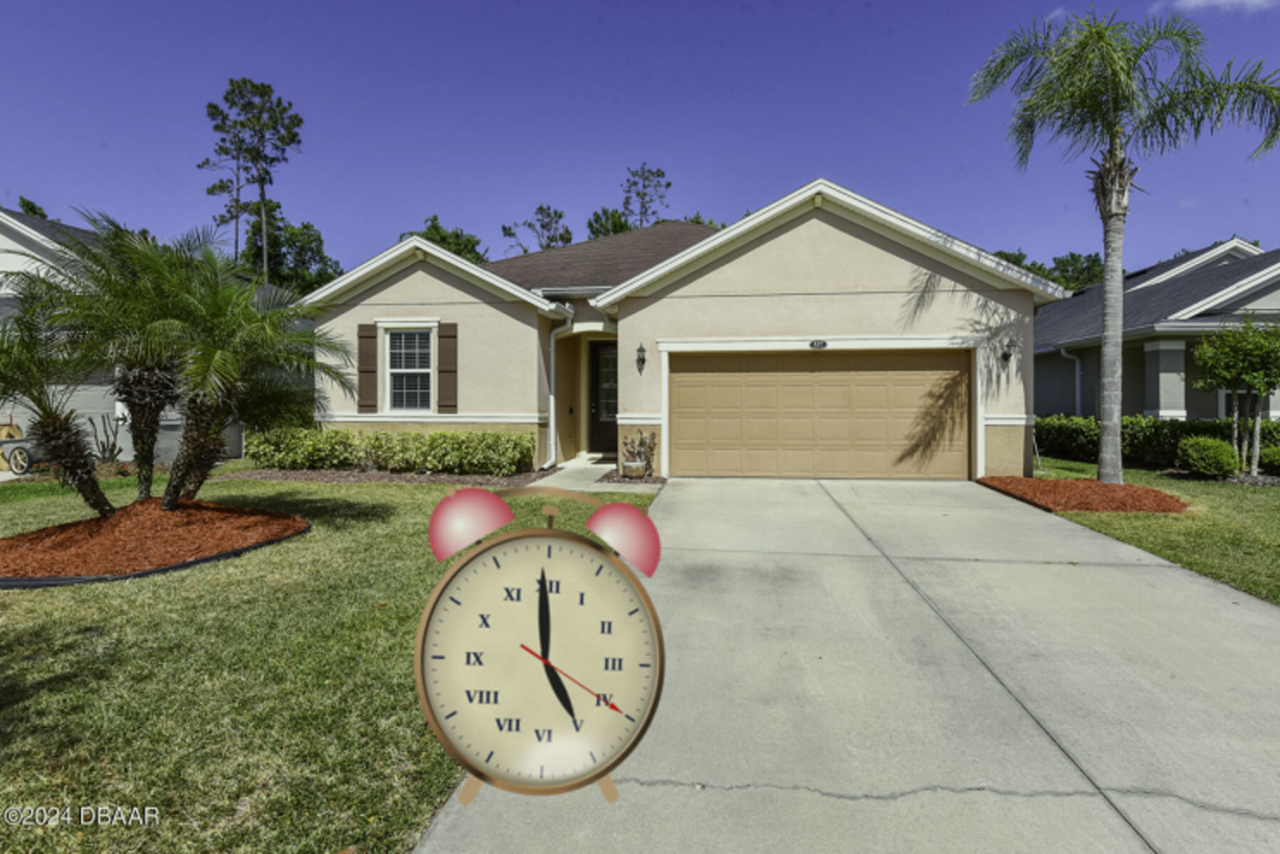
4:59:20
